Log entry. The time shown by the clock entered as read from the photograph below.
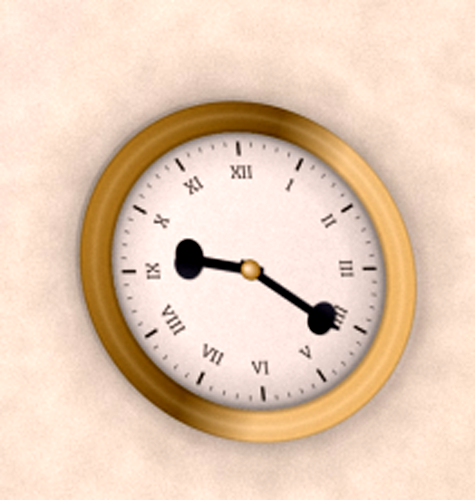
9:21
